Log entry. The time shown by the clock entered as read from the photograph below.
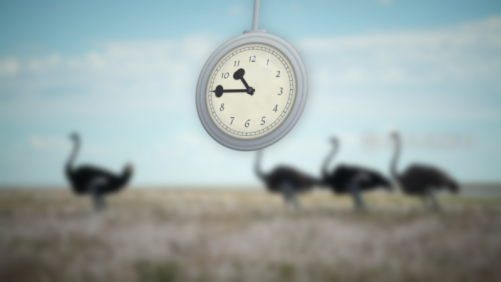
10:45
